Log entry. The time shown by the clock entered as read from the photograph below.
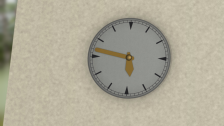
5:47
